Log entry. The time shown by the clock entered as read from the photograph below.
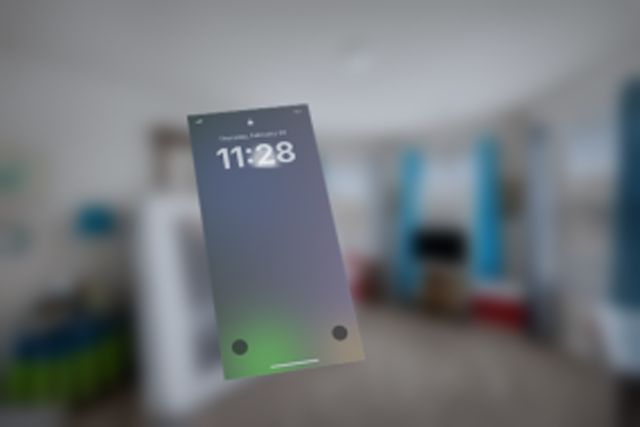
11:28
